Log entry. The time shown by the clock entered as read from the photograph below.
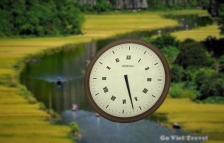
5:27
